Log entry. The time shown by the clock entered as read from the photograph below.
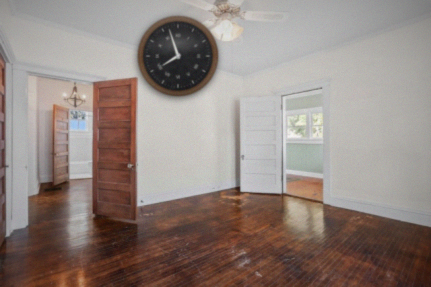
7:57
